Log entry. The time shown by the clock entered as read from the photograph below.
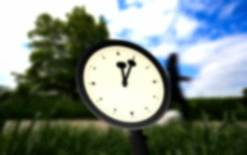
12:05
